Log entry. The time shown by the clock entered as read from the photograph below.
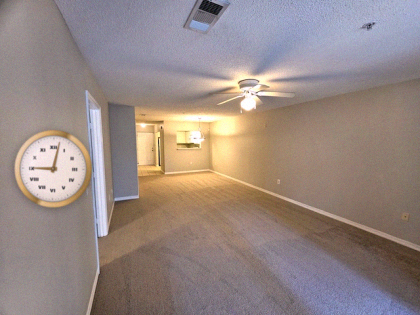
9:02
